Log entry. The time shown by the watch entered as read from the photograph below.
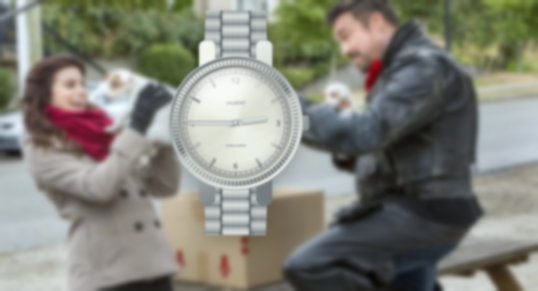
2:45
